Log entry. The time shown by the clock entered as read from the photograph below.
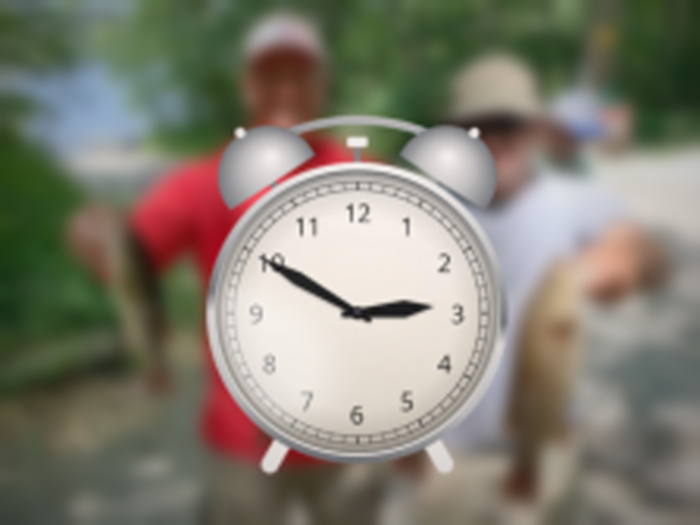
2:50
